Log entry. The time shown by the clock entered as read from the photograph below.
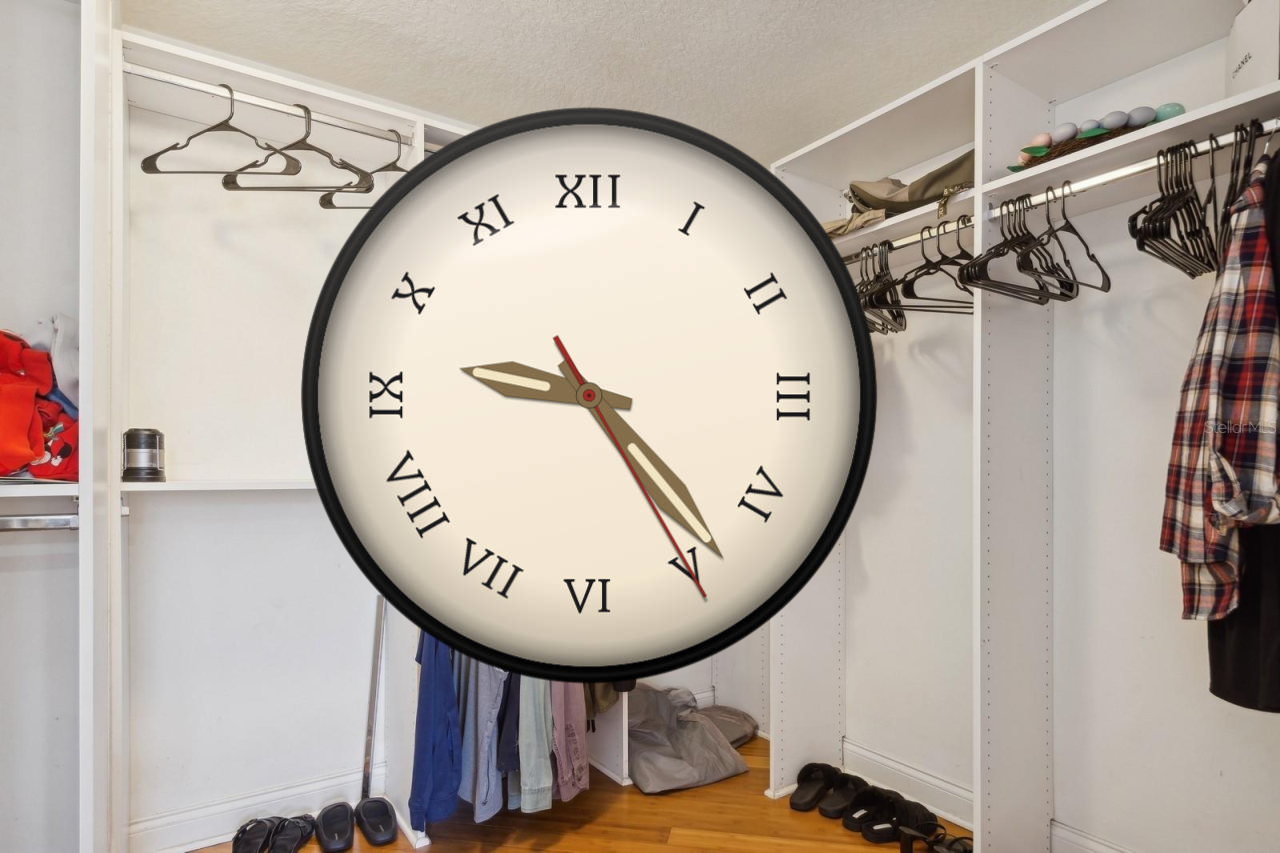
9:23:25
